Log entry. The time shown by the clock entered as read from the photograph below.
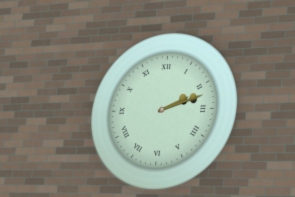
2:12
